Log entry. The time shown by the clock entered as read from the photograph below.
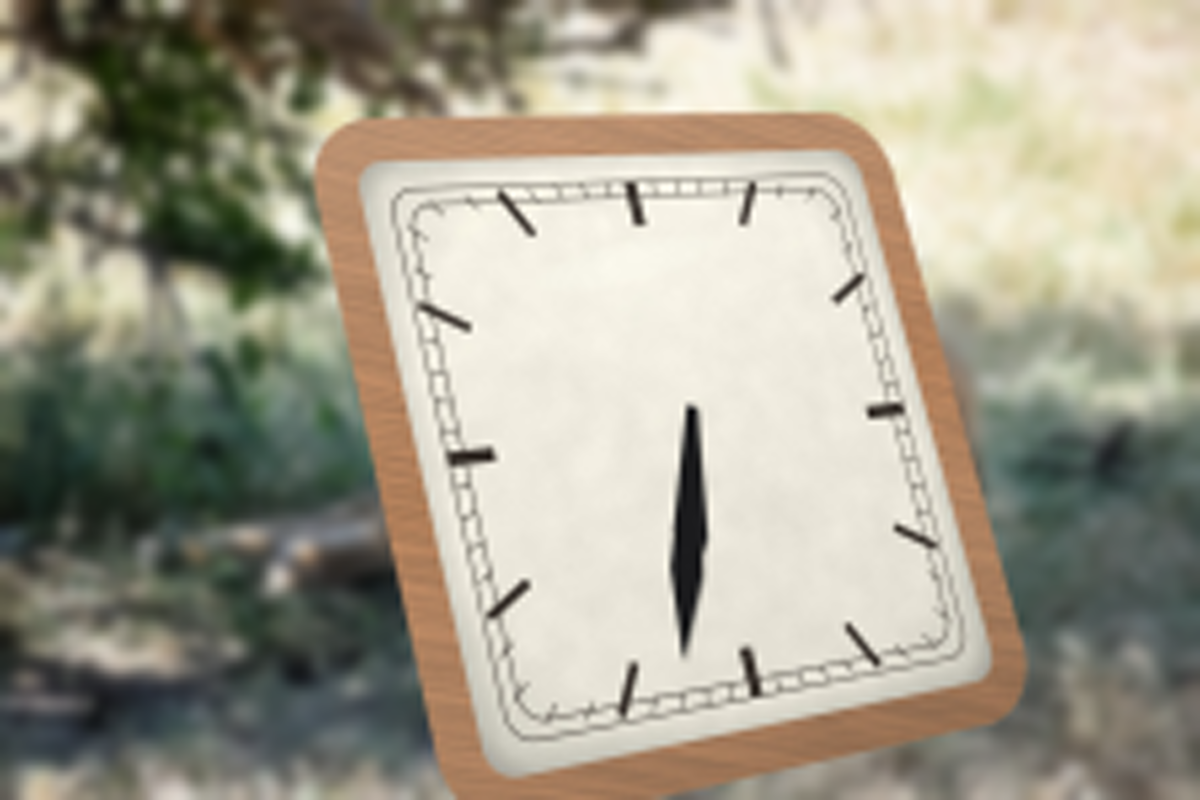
6:33
